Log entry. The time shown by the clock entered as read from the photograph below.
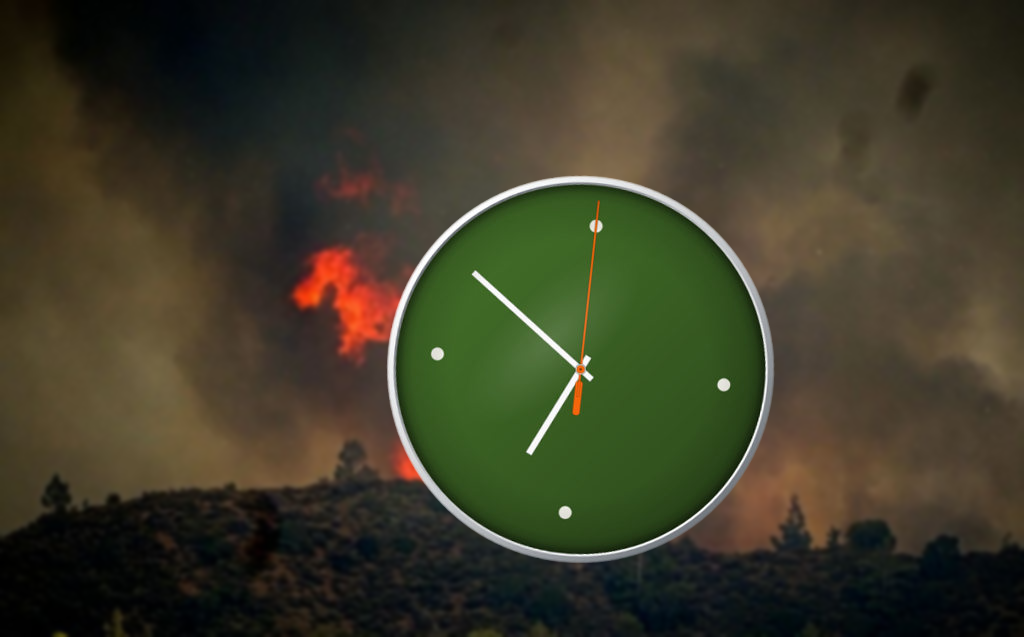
6:51:00
